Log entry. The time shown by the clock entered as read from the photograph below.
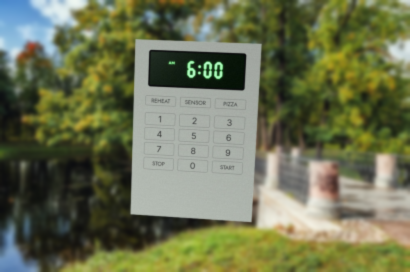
6:00
